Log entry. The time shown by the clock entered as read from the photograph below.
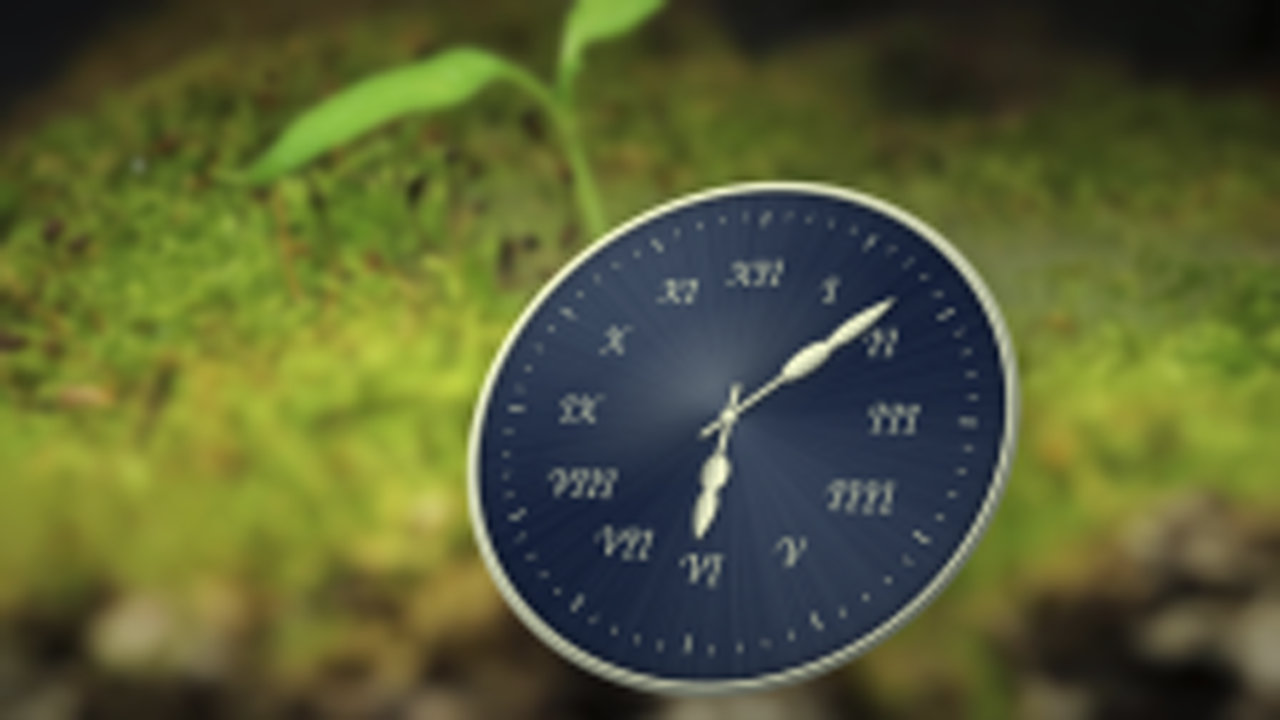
6:08
